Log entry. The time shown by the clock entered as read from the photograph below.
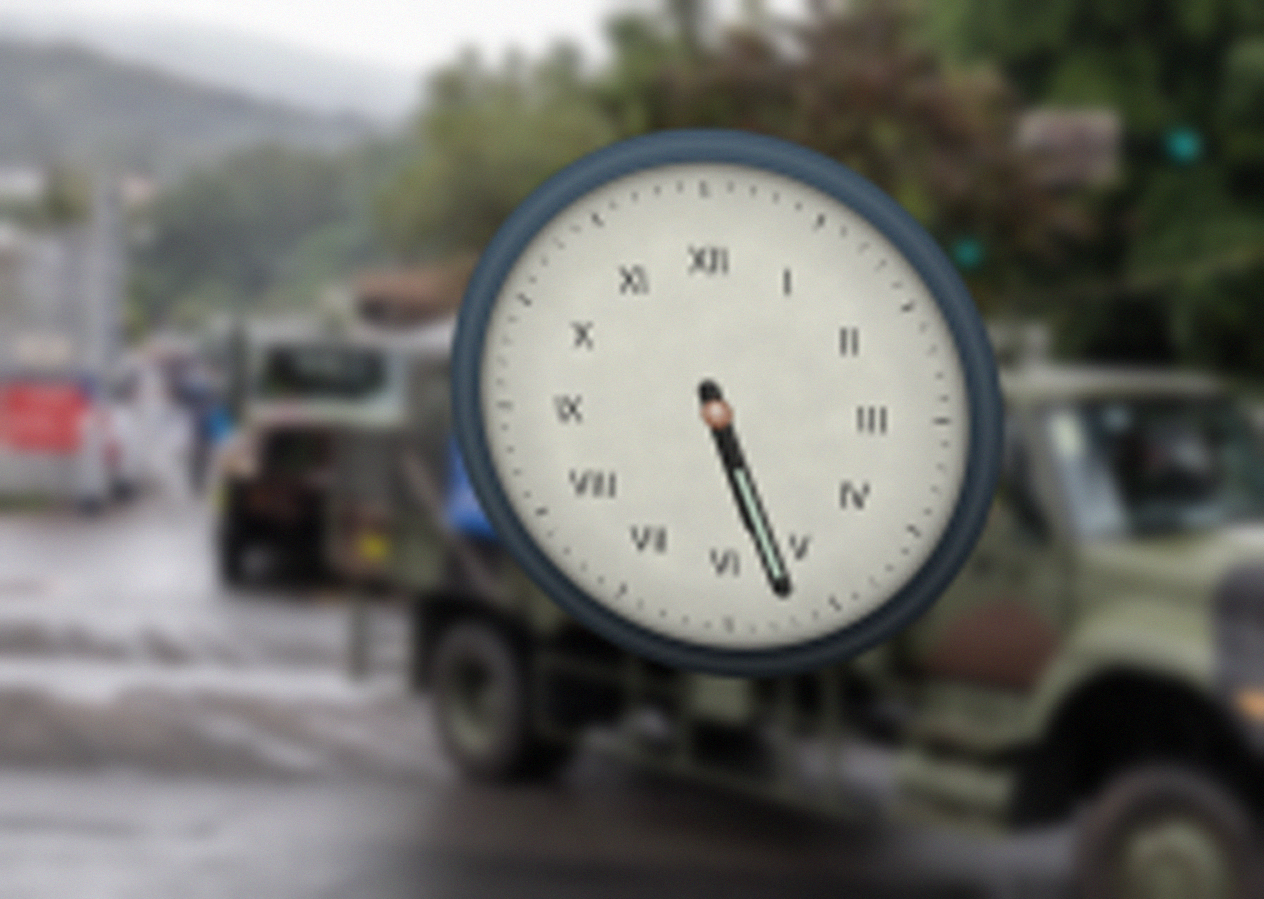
5:27
